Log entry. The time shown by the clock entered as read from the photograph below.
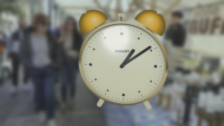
1:09
